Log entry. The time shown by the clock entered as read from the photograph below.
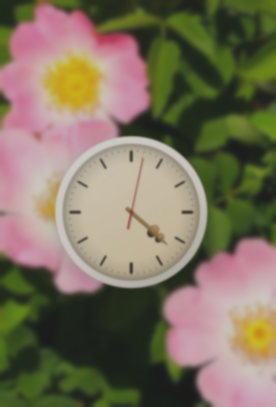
4:22:02
